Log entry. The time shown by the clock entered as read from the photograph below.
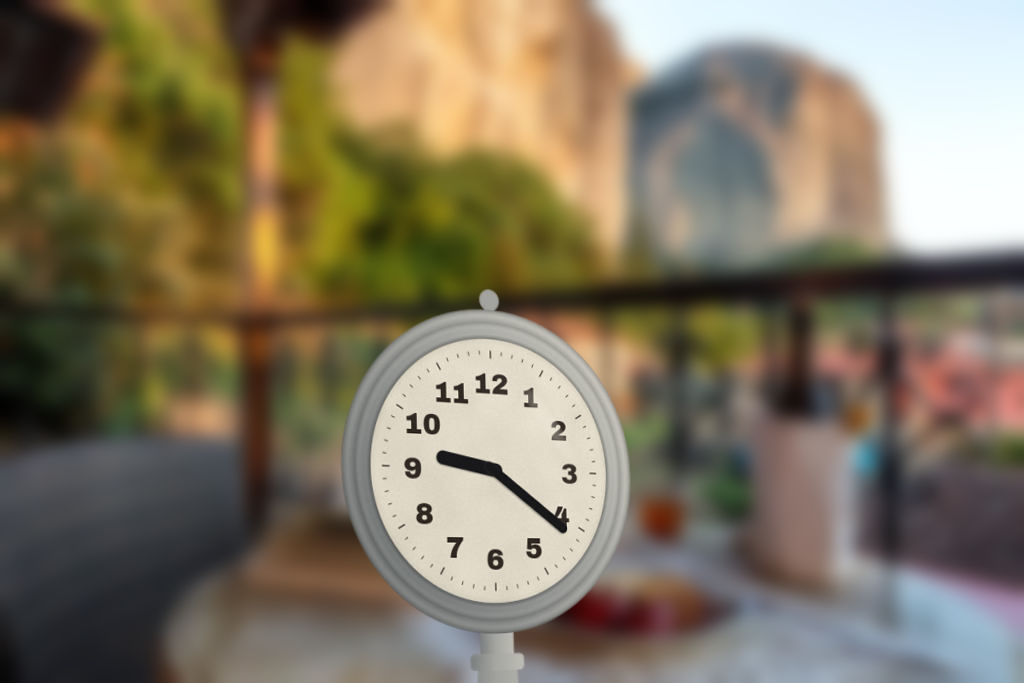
9:21
